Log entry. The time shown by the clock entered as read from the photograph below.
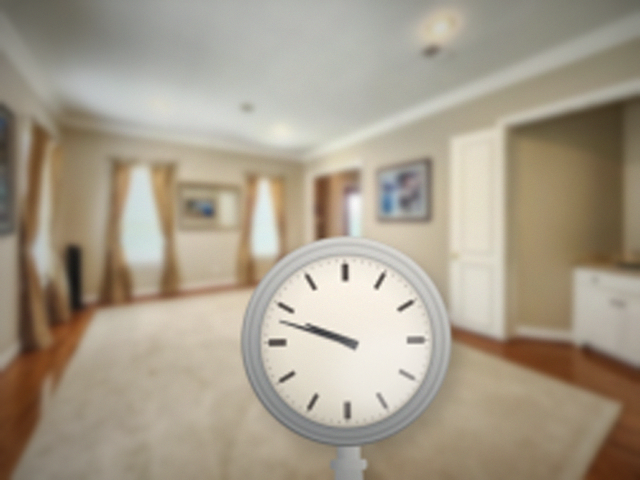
9:48
